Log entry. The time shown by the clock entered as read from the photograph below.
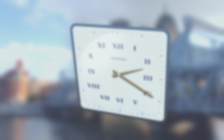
2:20
